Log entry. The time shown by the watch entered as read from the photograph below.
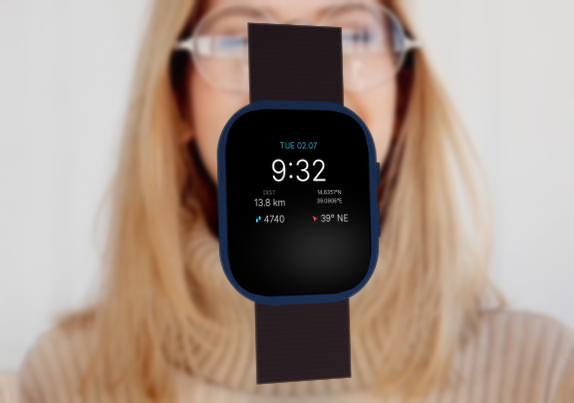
9:32
